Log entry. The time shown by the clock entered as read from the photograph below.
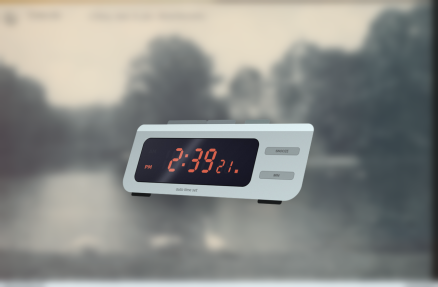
2:39:21
